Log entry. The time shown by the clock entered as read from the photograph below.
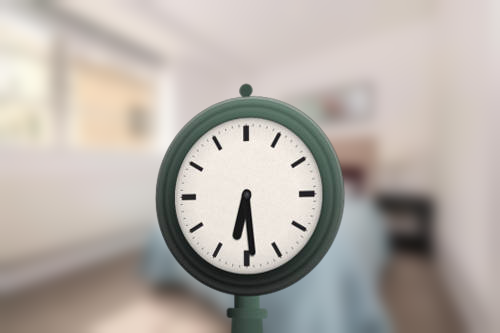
6:29
